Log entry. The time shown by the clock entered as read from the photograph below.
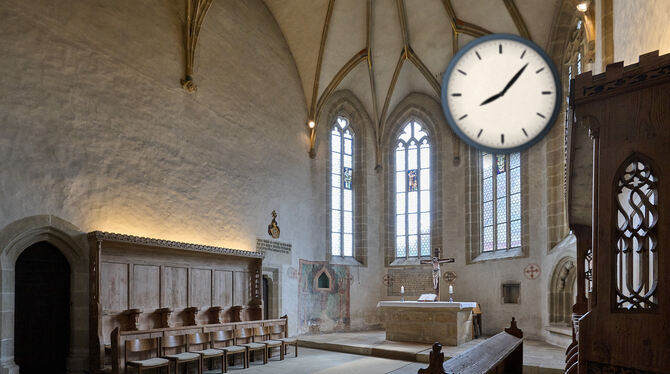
8:07
